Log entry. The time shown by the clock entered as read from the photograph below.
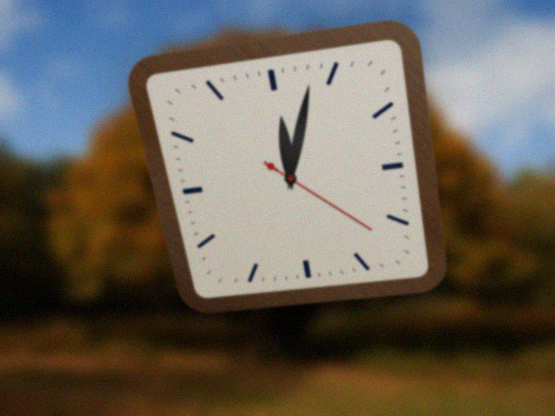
12:03:22
